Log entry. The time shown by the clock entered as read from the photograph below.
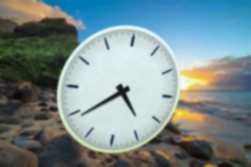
4:39
